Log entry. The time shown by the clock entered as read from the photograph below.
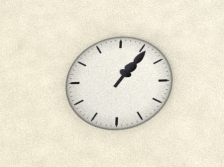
1:06
